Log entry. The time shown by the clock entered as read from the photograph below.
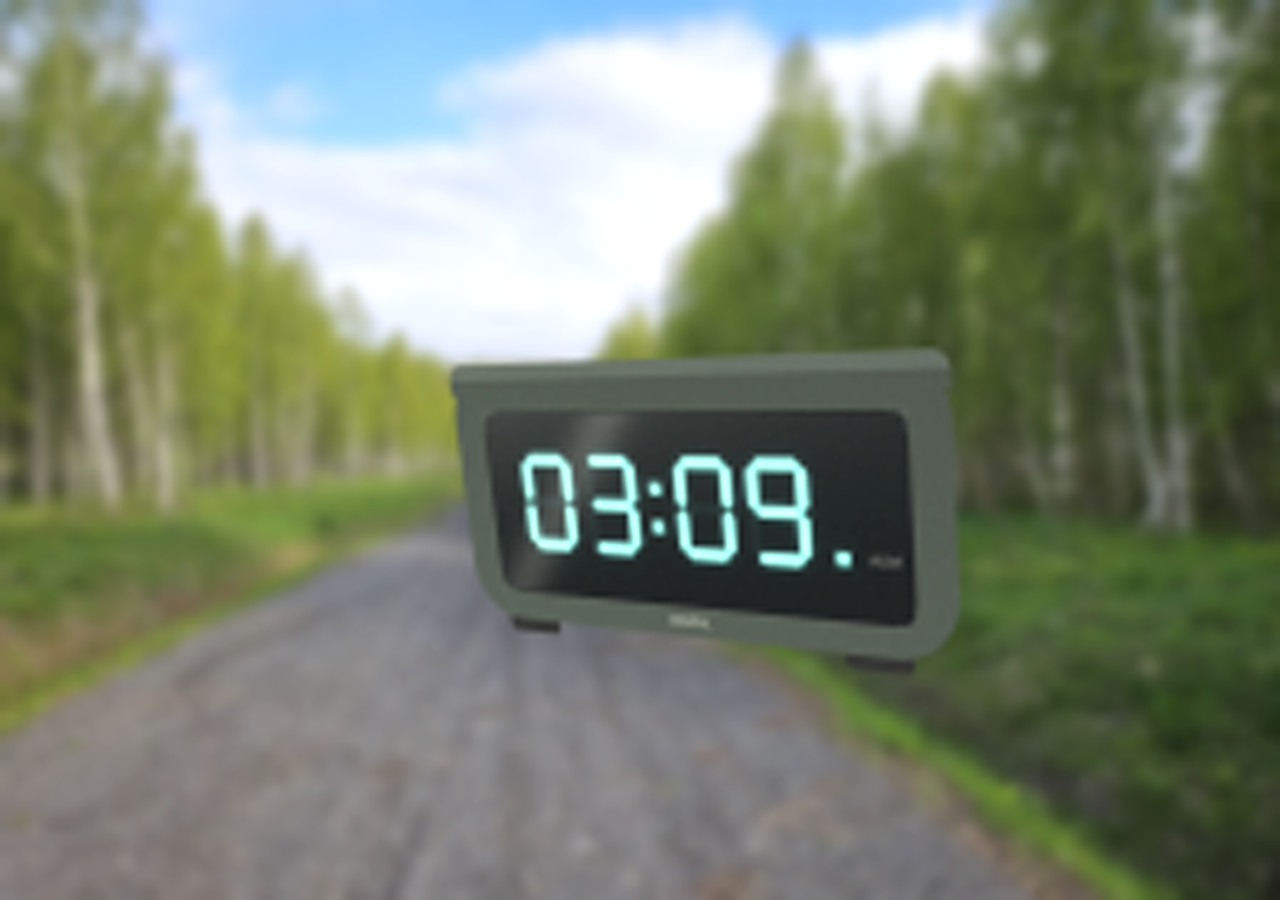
3:09
